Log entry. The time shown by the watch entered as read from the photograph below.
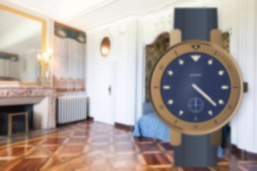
4:22
